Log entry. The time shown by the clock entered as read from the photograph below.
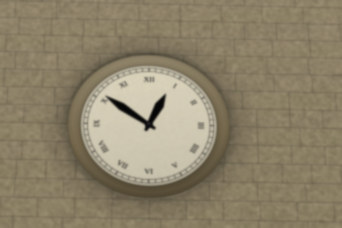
12:51
